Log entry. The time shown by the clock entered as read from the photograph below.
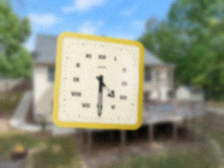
4:30
